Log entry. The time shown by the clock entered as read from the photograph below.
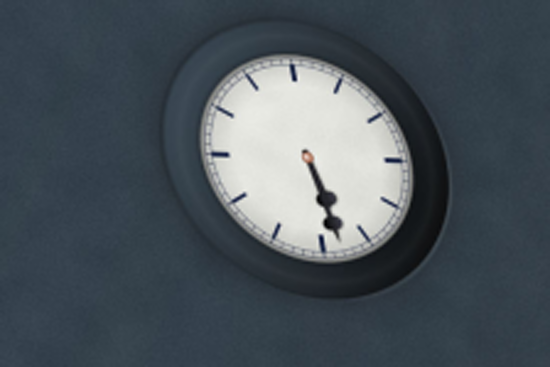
5:28
